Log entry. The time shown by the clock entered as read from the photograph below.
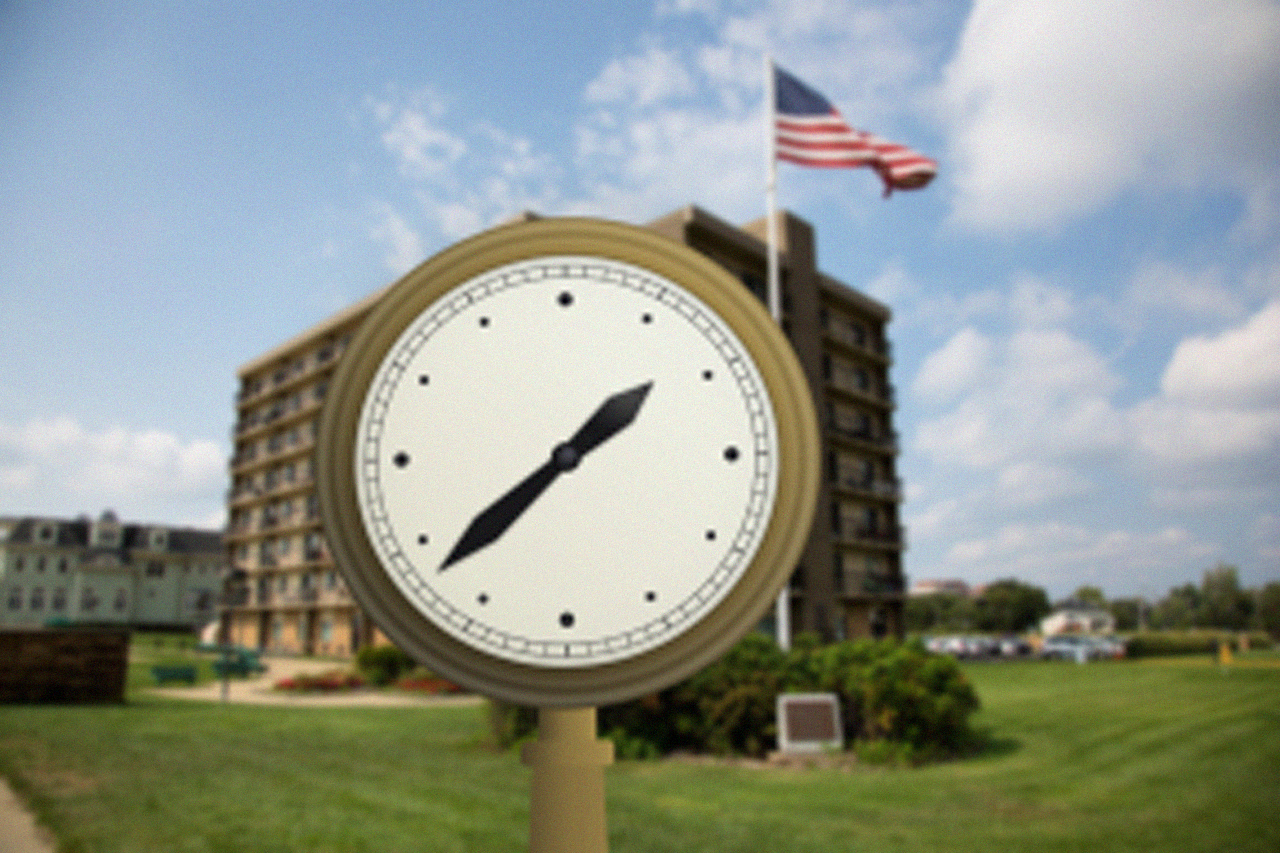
1:38
